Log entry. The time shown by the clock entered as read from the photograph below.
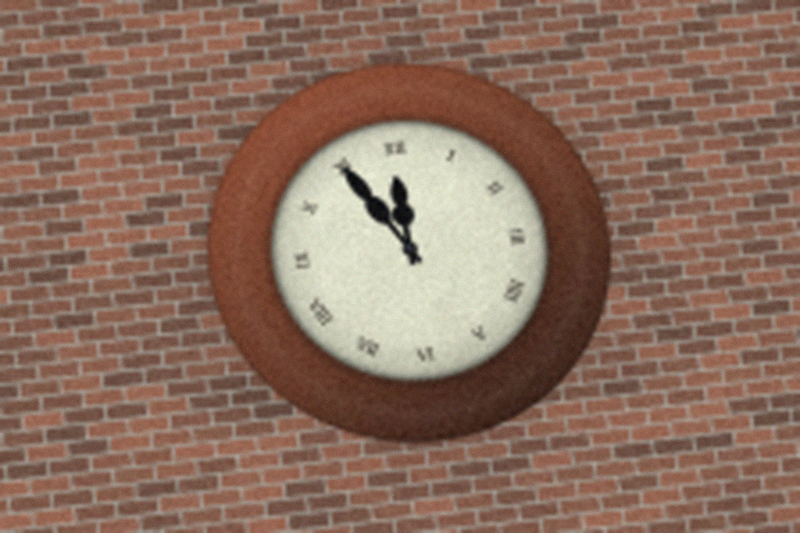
11:55
